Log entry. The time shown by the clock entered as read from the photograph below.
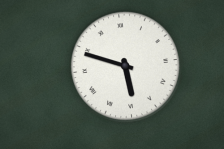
5:49
